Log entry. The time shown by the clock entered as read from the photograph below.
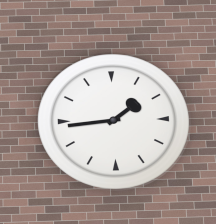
1:44
